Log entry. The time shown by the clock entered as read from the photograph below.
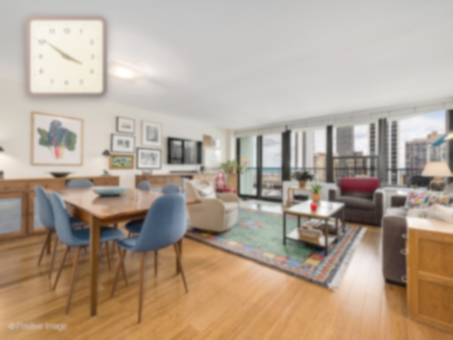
3:51
